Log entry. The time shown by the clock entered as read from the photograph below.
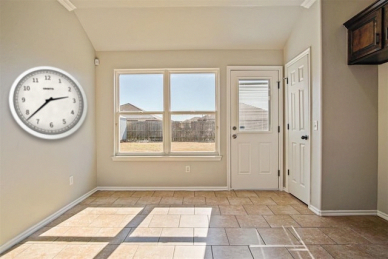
2:38
